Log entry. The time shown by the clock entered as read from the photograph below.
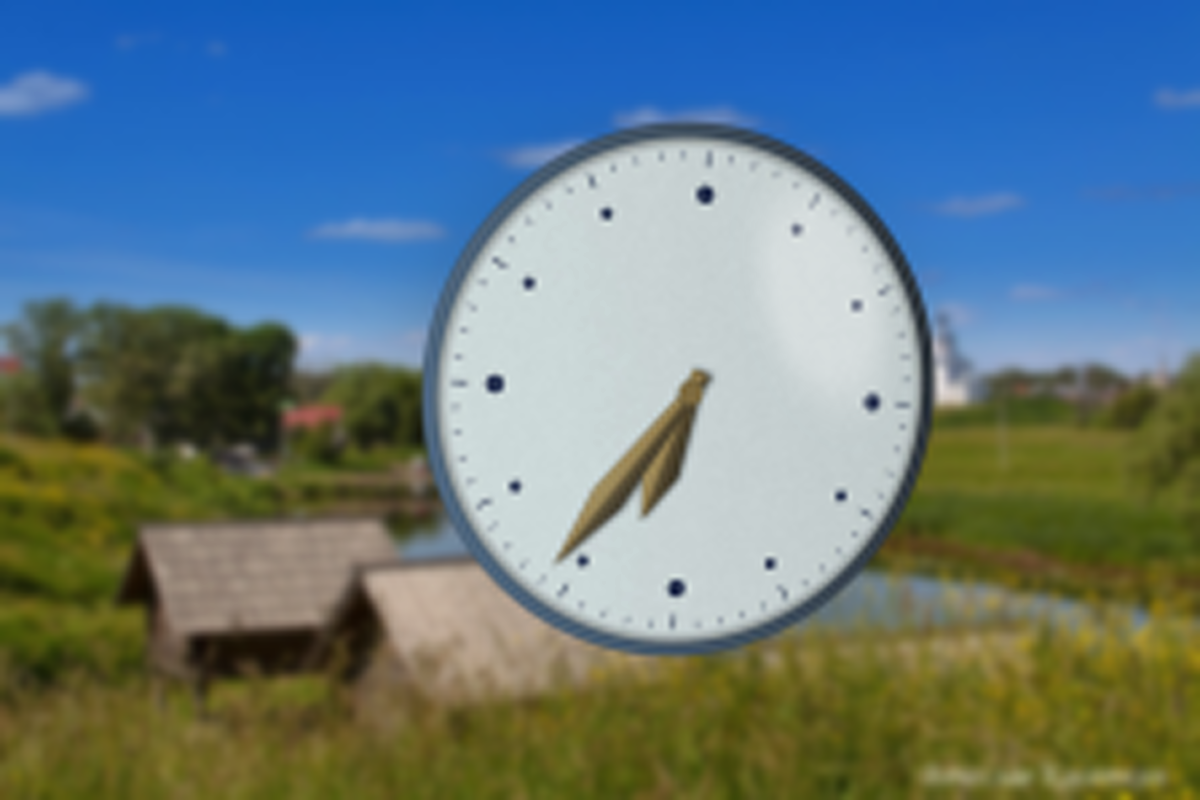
6:36
